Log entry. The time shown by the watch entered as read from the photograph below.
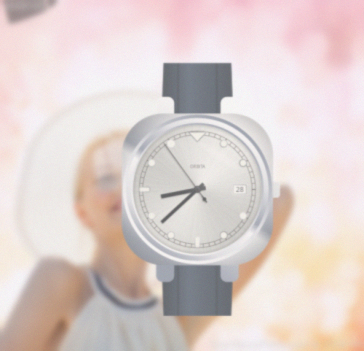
8:37:54
